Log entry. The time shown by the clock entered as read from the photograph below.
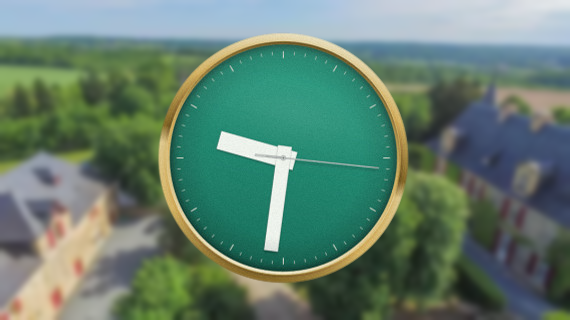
9:31:16
